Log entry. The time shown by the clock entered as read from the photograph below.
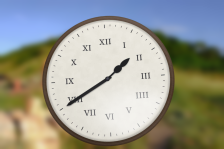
1:40
